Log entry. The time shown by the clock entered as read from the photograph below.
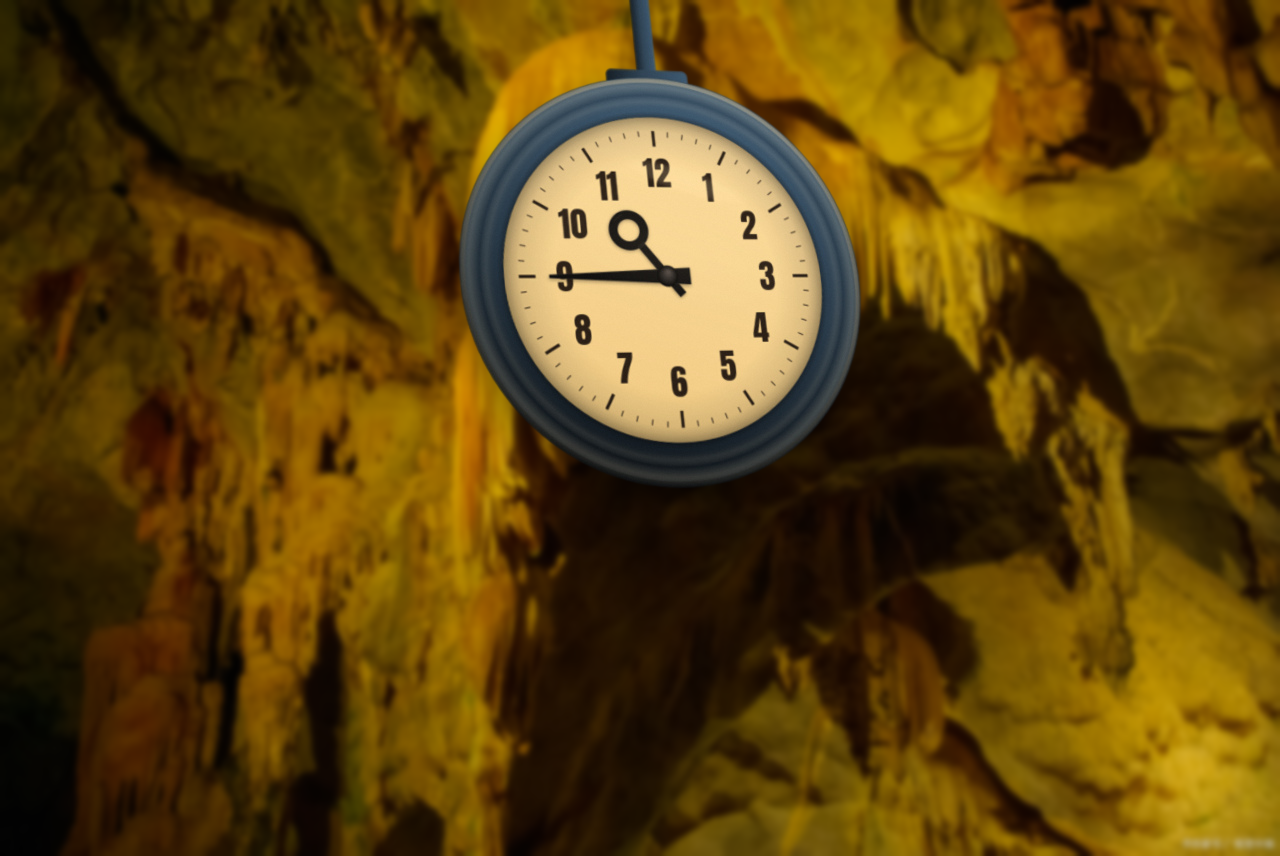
10:45
